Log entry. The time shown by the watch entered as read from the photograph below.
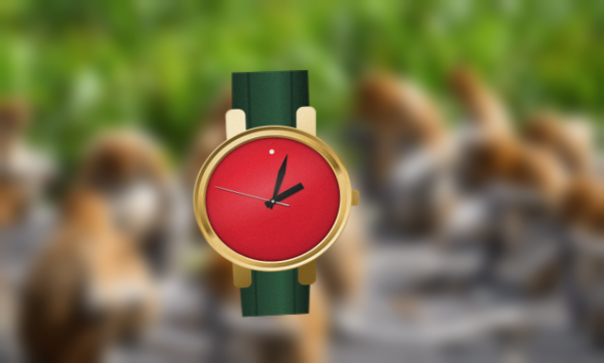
2:02:48
